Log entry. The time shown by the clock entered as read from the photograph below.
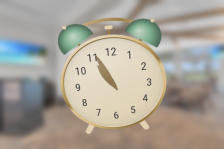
10:56
